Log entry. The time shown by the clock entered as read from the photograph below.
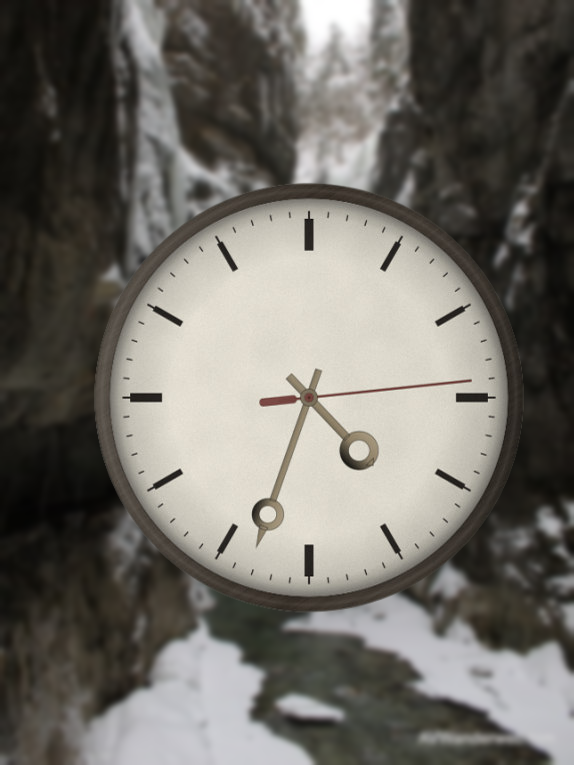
4:33:14
